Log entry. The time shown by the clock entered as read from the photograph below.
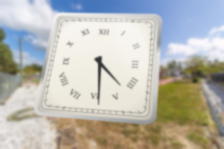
4:29
